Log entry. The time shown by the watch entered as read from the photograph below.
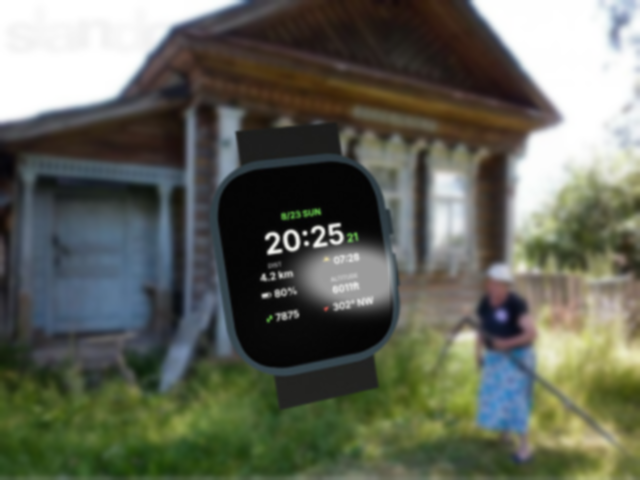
20:25
